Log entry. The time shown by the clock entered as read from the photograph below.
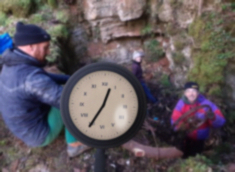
12:35
